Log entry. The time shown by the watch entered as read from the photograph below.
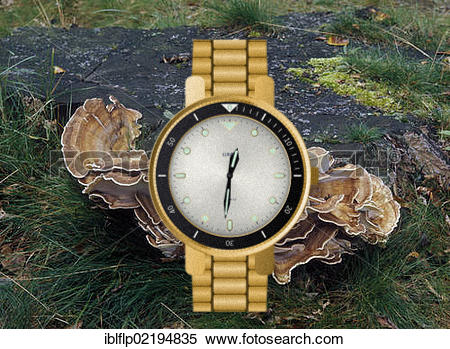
12:31
